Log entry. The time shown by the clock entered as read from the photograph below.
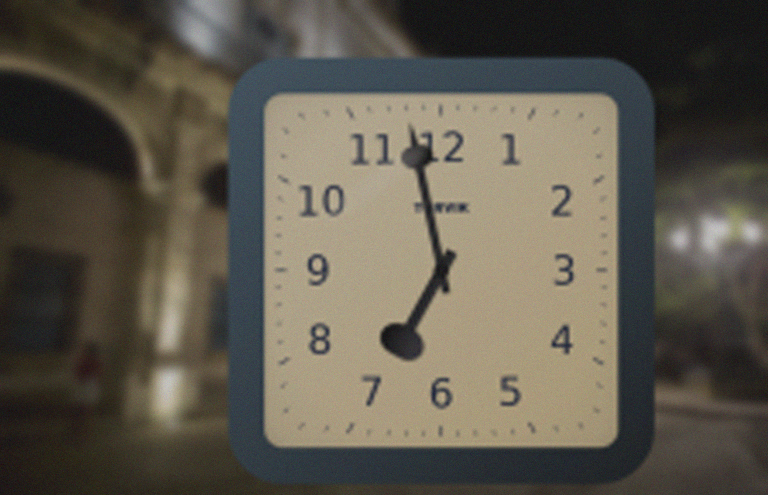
6:58
